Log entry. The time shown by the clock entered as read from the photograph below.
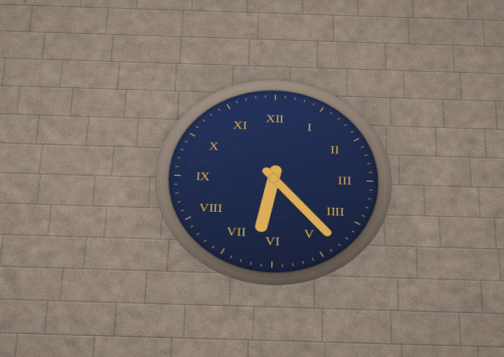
6:23
